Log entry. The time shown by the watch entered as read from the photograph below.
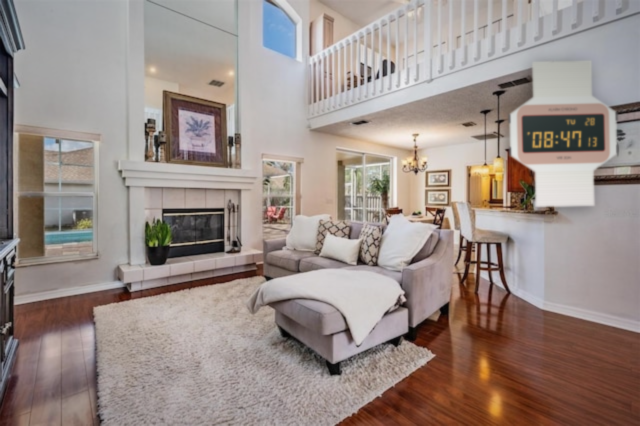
8:47
